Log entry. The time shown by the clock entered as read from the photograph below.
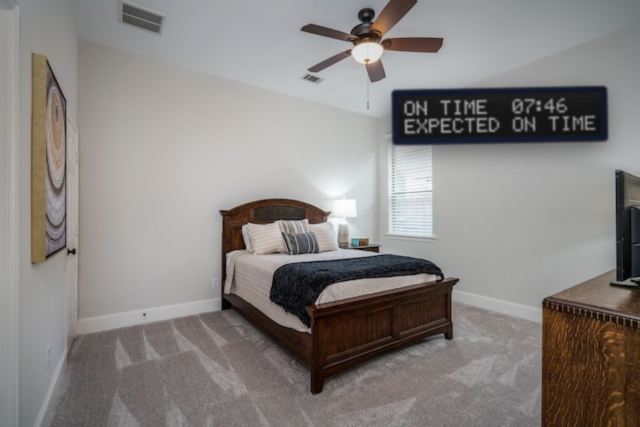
7:46
